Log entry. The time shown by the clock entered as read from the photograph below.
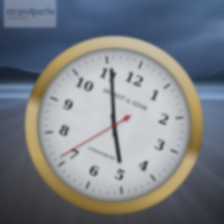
4:55:36
